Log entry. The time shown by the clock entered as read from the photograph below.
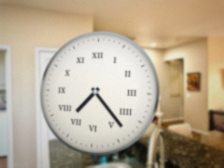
7:23
